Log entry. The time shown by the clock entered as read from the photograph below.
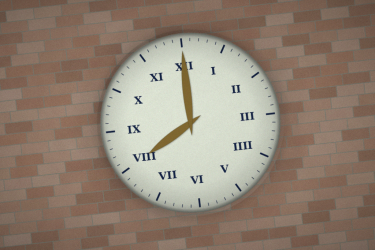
8:00
